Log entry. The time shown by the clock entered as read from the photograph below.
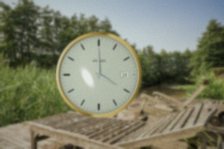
4:00
